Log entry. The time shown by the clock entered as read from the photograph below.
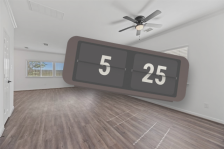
5:25
